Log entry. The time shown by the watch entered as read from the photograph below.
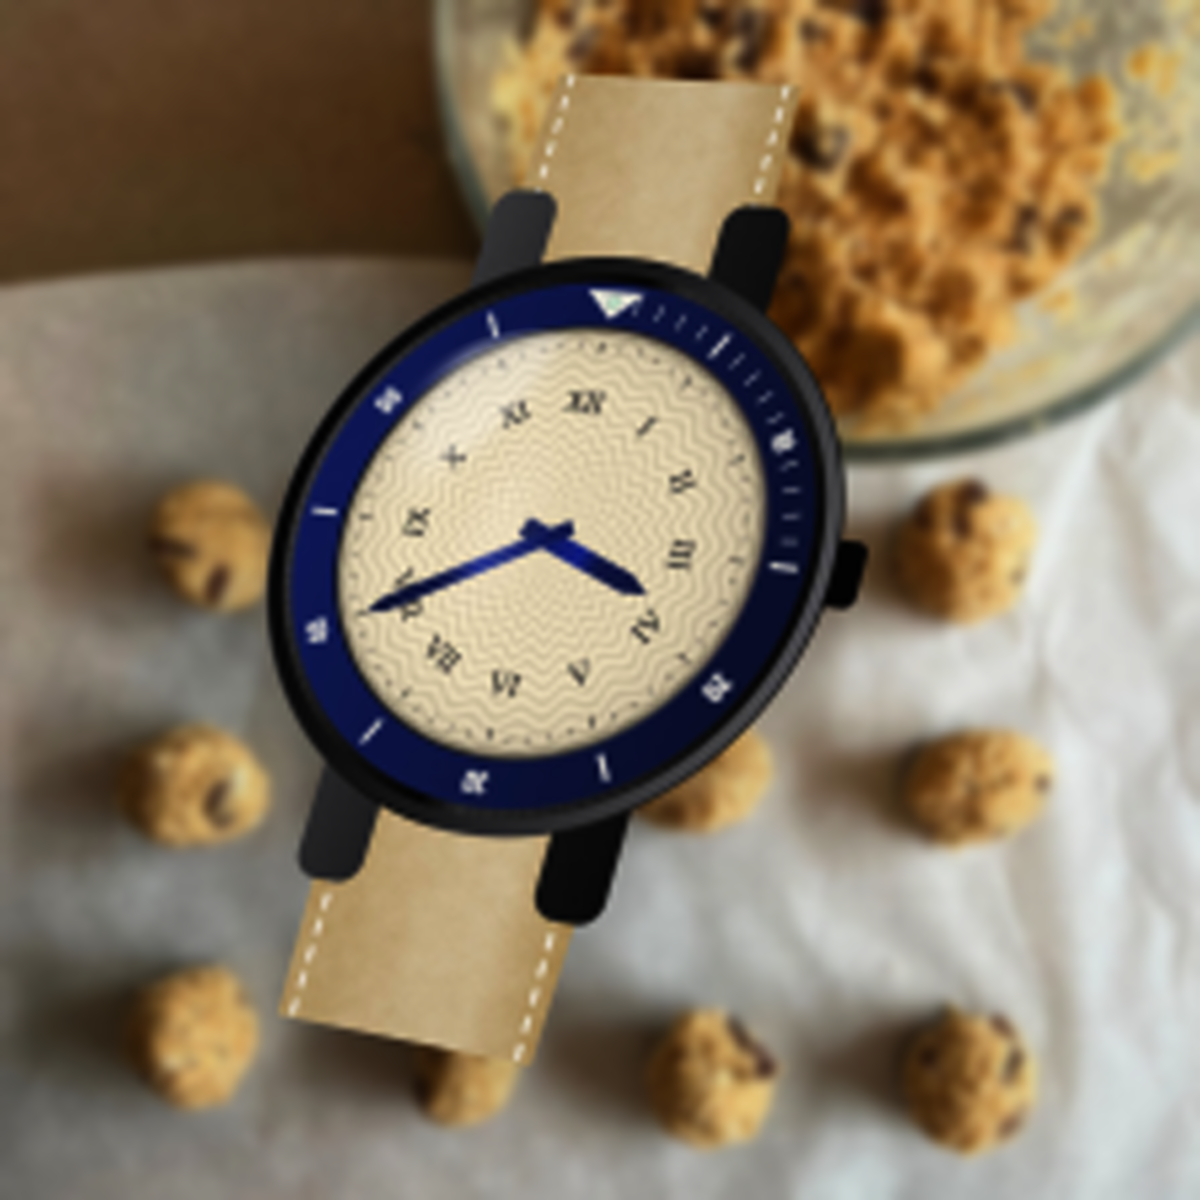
3:40
